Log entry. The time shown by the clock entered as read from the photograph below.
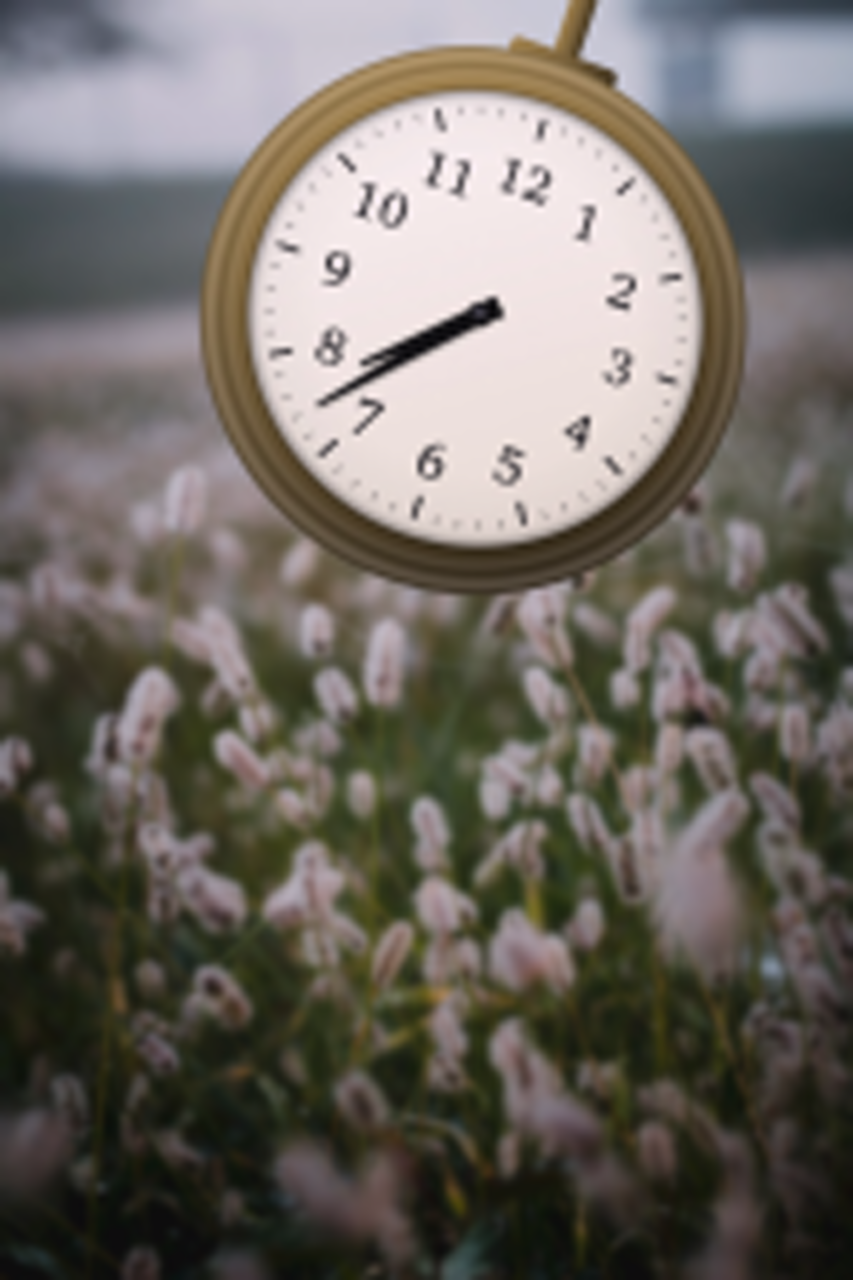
7:37
